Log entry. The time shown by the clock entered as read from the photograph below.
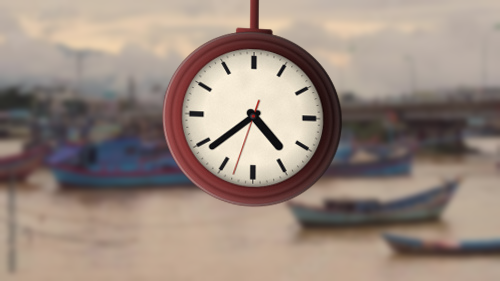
4:38:33
